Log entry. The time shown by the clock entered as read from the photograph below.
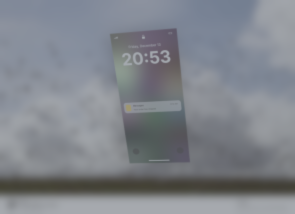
20:53
